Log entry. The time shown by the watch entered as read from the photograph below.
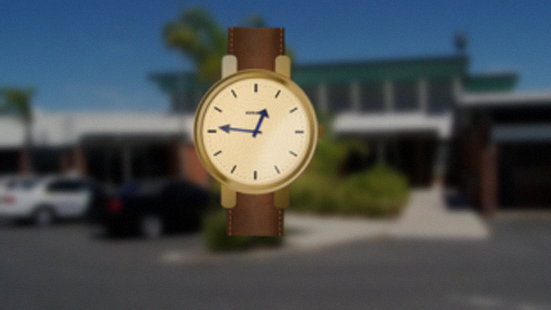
12:46
